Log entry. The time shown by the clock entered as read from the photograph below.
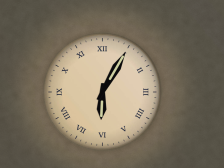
6:05
